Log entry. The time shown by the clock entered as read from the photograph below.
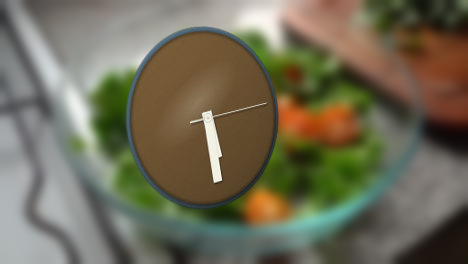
5:28:13
